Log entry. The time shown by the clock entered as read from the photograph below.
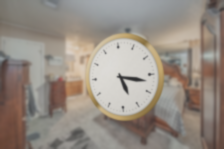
5:17
